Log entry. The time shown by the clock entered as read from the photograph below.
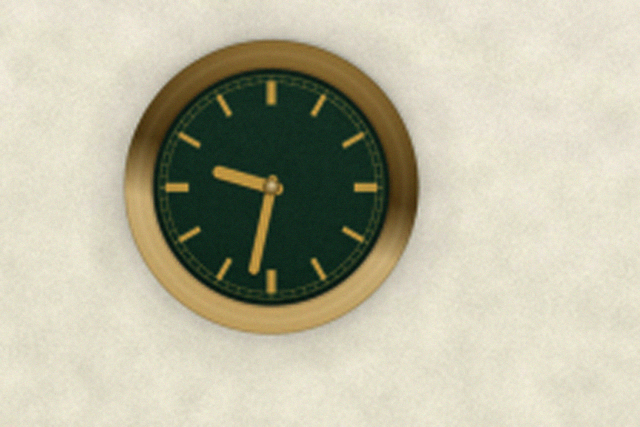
9:32
